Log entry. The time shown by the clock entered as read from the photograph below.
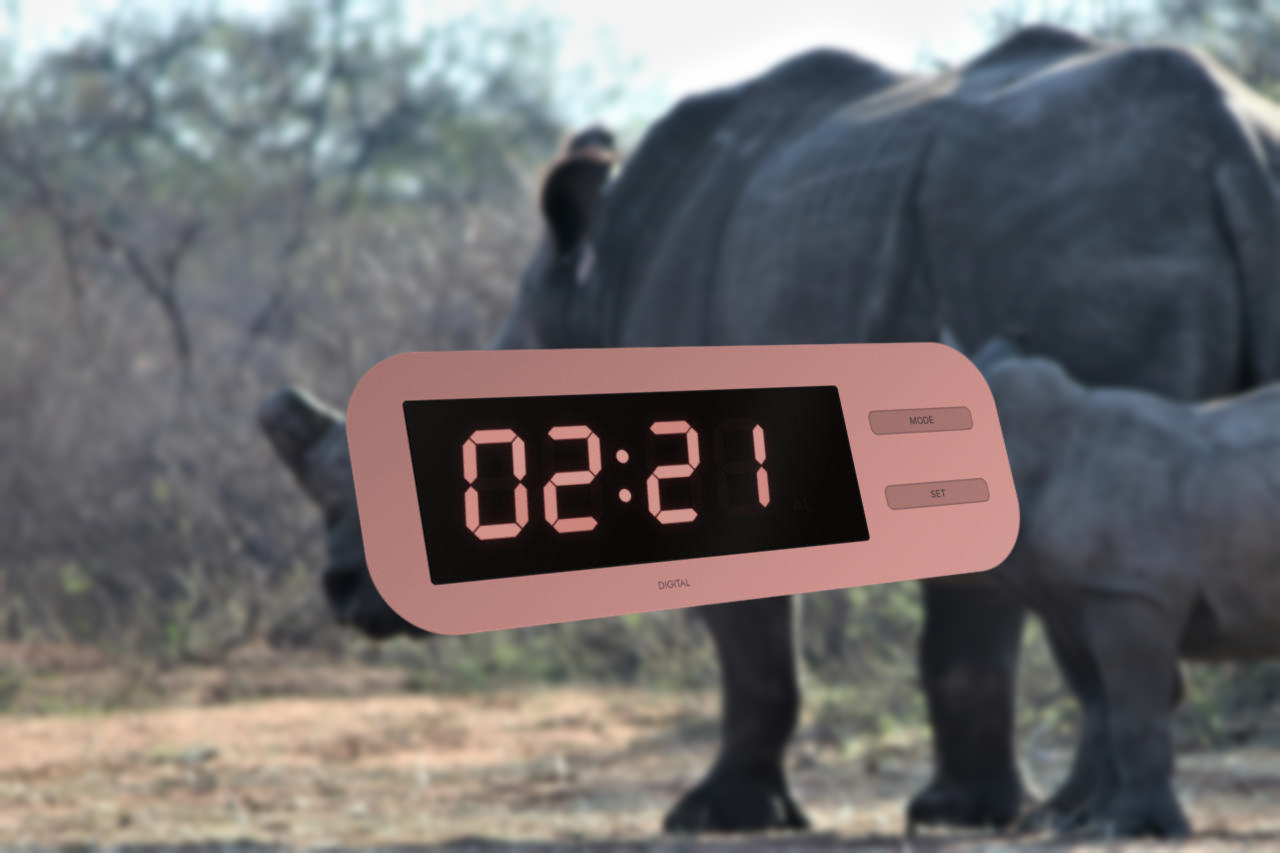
2:21
